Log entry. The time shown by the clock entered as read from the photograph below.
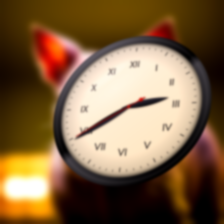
2:39:40
